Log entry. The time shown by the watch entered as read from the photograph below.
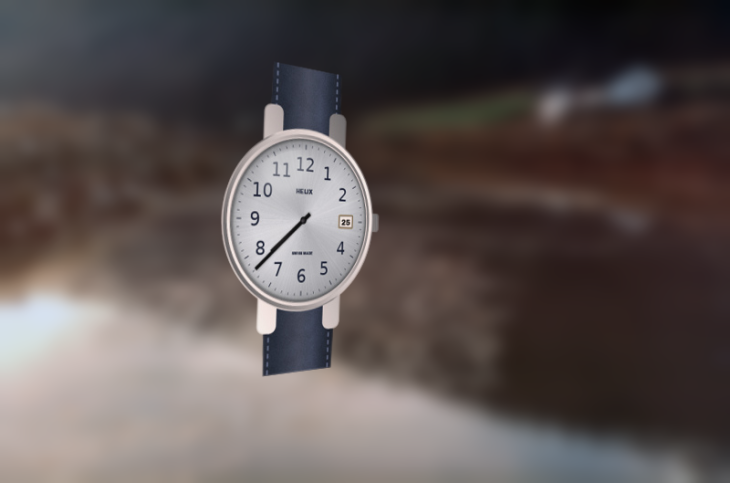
7:38
